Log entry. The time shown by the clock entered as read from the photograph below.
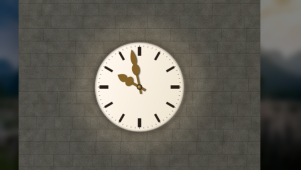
9:58
